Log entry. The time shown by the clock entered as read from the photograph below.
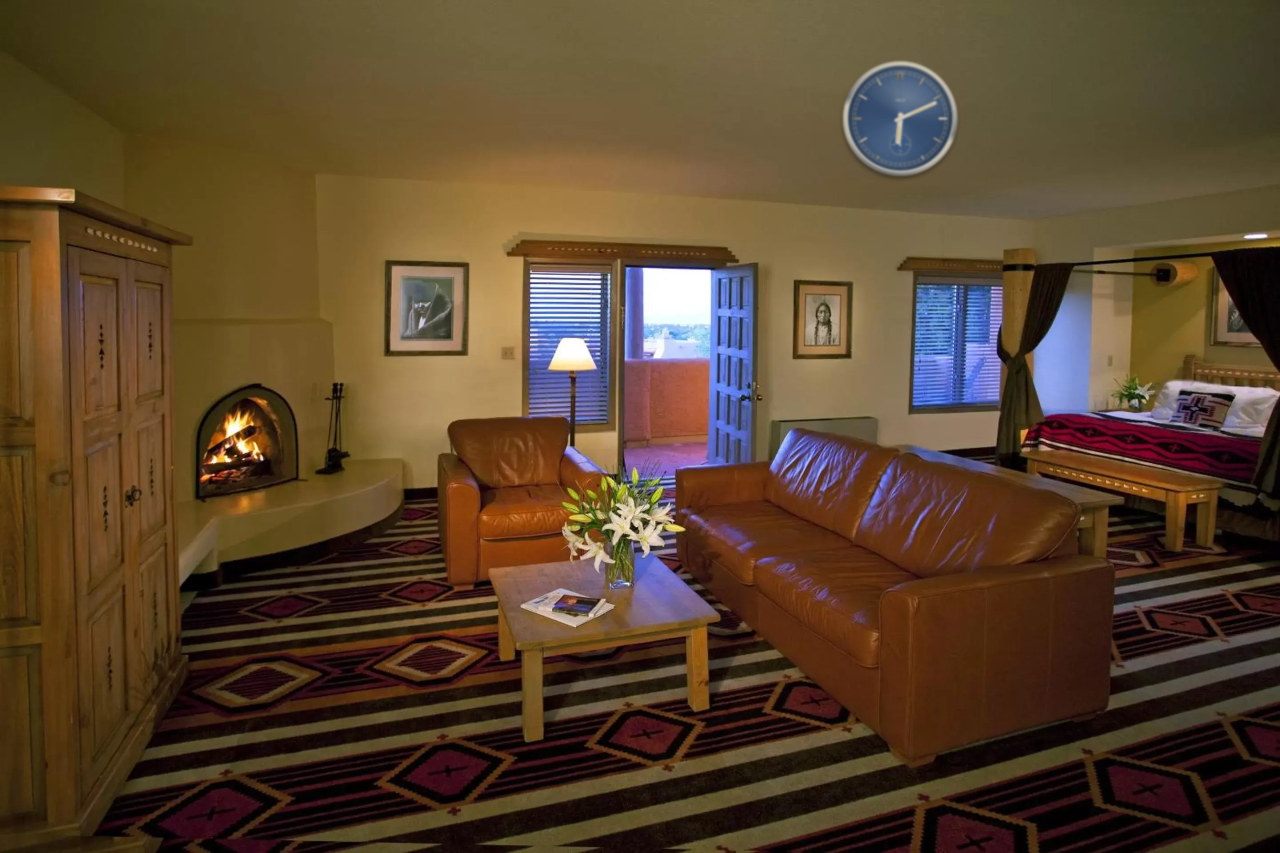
6:11
